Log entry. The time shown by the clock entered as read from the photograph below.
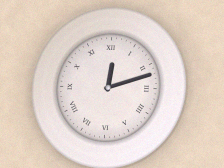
12:12
